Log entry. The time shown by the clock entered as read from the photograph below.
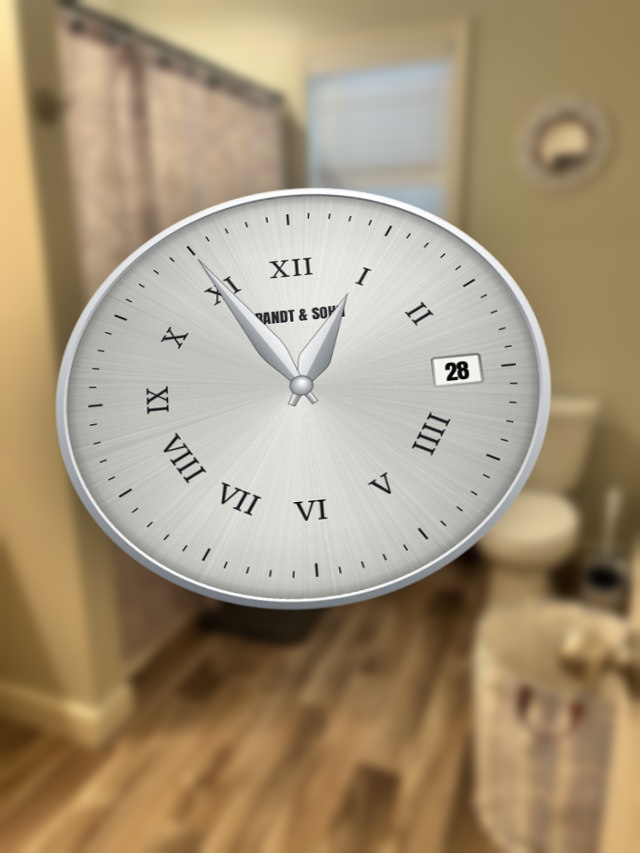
12:55
